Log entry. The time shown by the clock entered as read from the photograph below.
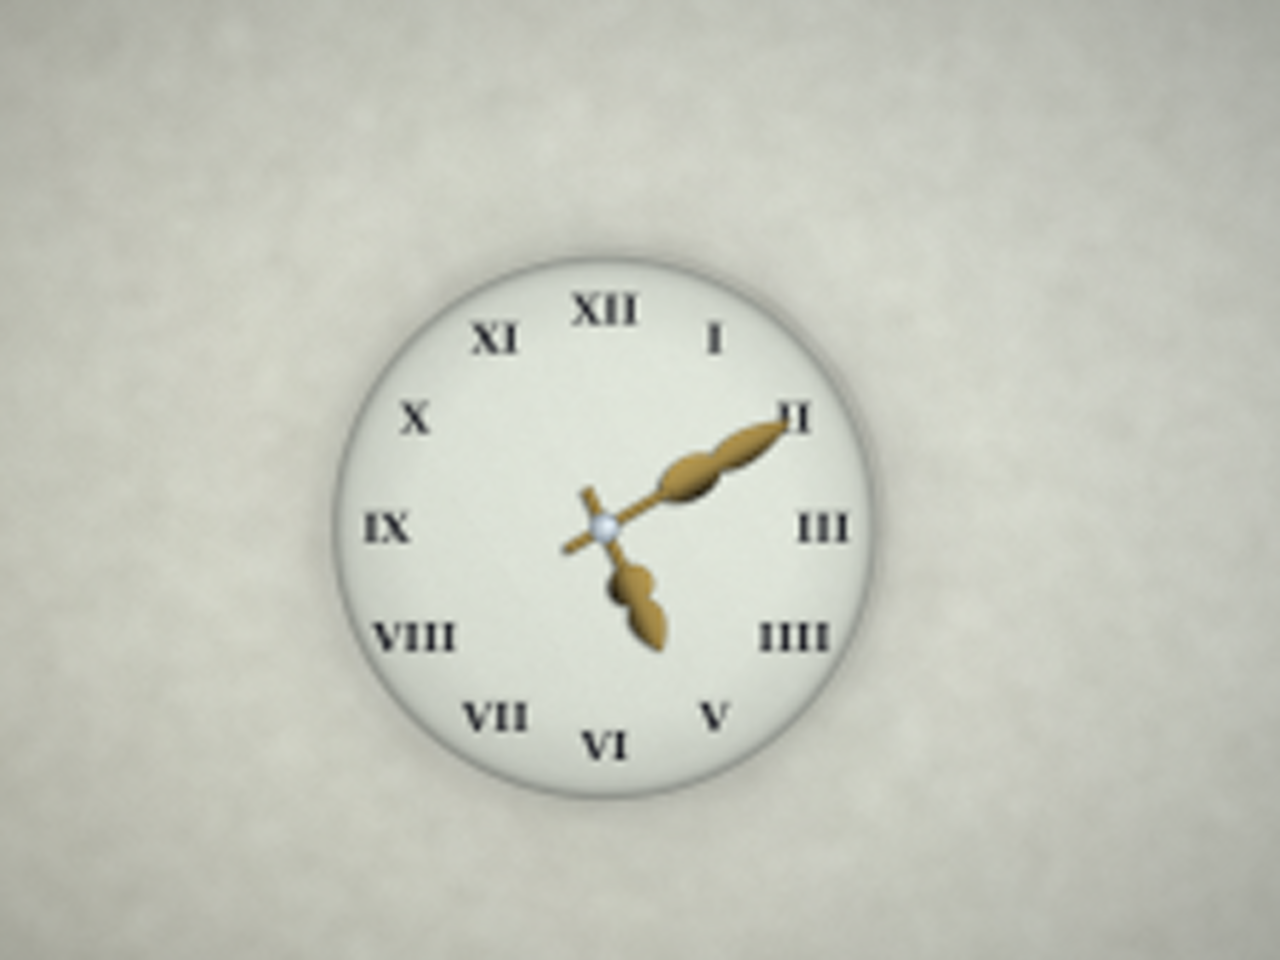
5:10
